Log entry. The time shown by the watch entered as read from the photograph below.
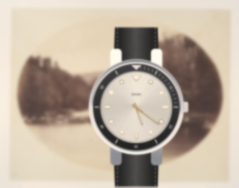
5:21
